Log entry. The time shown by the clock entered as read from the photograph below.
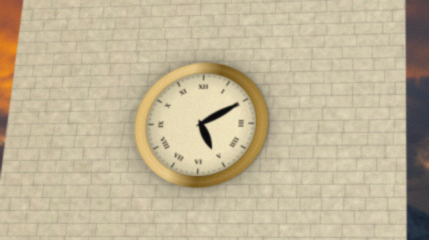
5:10
